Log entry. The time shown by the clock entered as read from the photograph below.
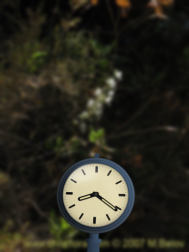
8:21
